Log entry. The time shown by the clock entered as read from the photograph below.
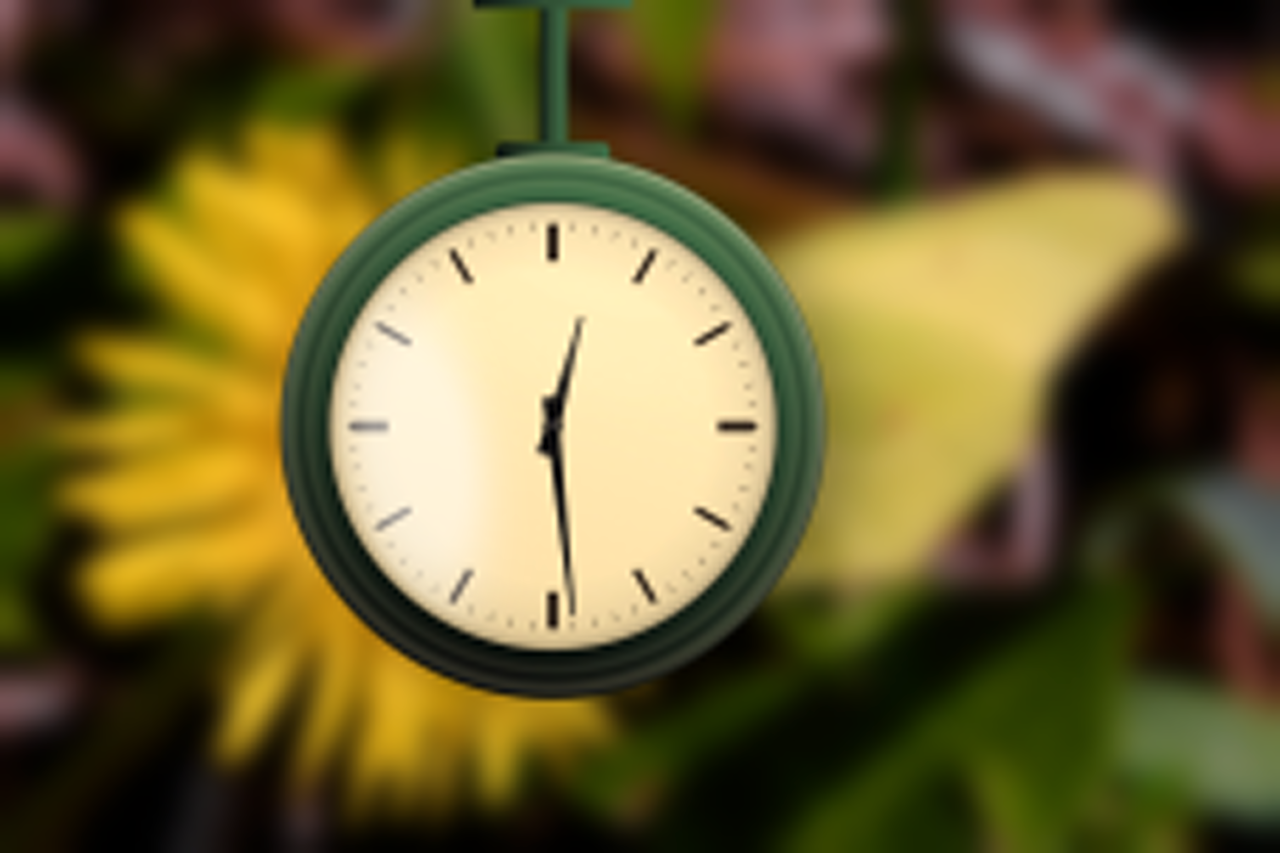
12:29
